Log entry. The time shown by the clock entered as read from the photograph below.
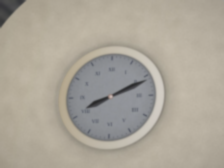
8:11
